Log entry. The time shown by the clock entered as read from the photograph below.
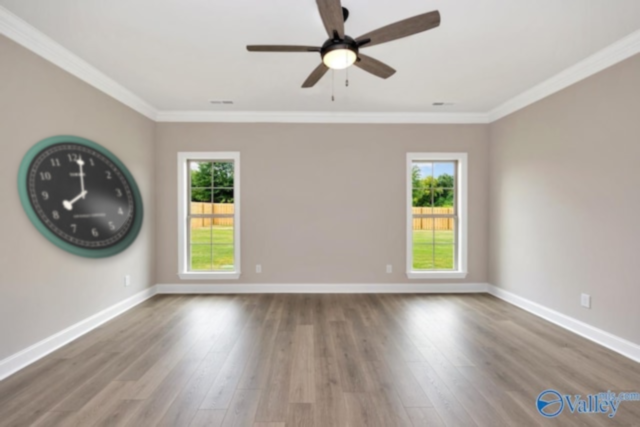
8:02
